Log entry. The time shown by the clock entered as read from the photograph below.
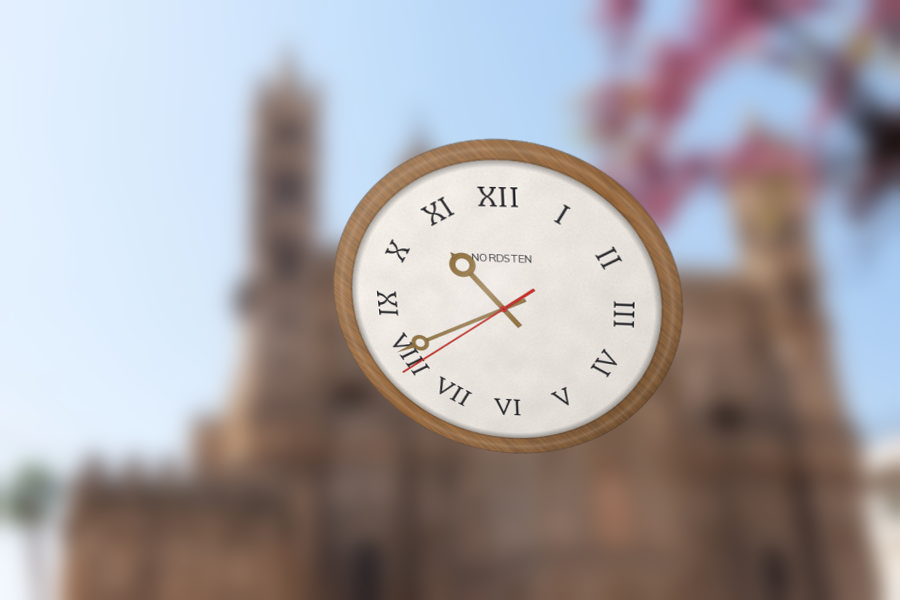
10:40:39
